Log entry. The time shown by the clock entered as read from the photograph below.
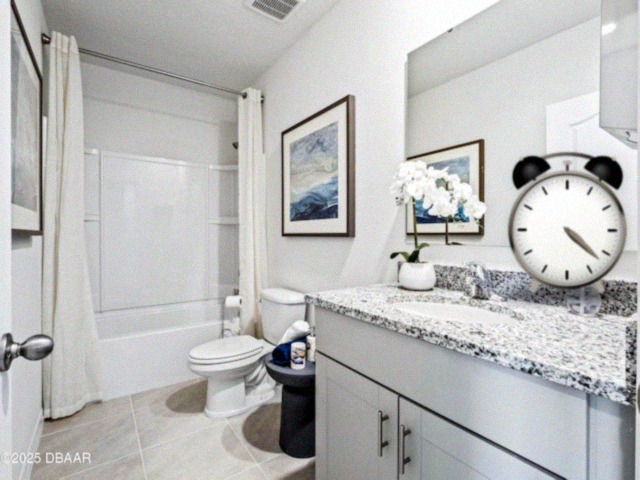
4:22
